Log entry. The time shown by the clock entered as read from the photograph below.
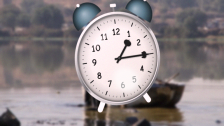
1:15
